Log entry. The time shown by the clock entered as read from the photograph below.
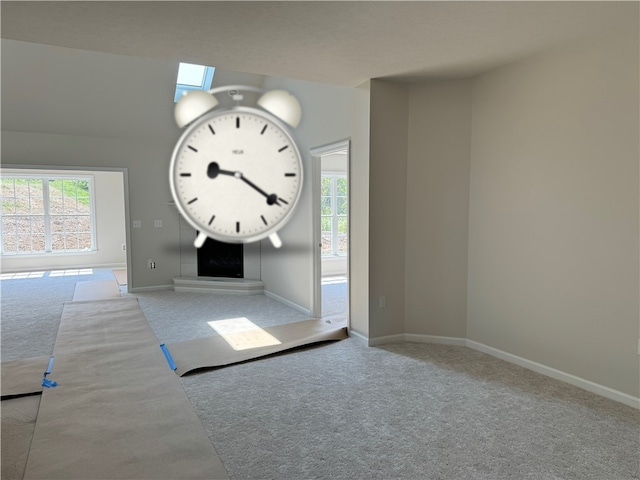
9:21
